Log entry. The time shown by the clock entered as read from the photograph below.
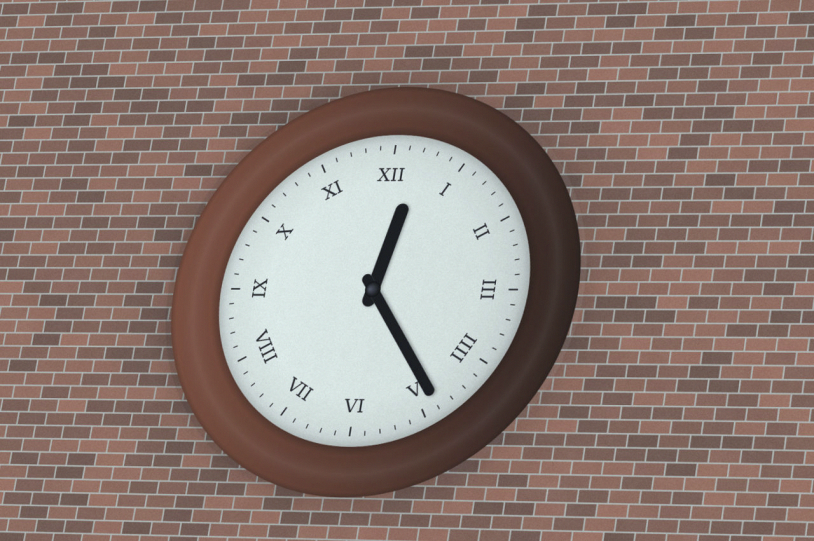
12:24
